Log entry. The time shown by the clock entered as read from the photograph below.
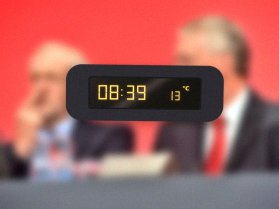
8:39
